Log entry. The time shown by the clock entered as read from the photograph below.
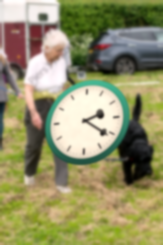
2:21
